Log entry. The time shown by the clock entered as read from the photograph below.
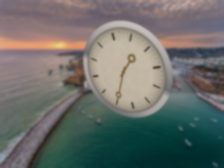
1:35
